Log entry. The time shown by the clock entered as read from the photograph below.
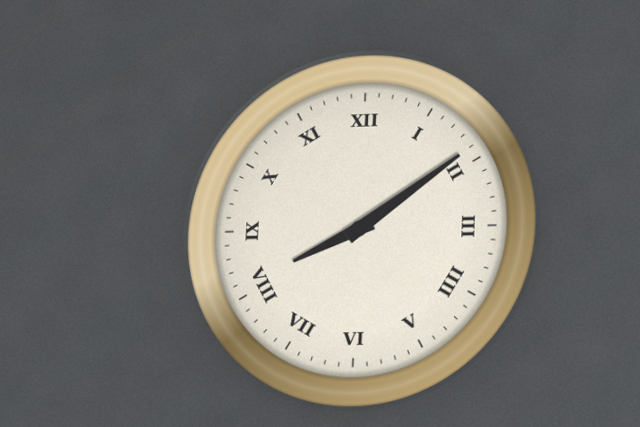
8:09
